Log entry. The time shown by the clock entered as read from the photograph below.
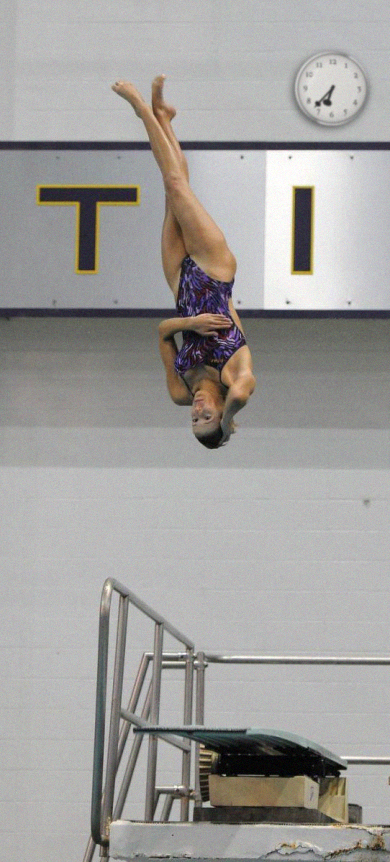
6:37
